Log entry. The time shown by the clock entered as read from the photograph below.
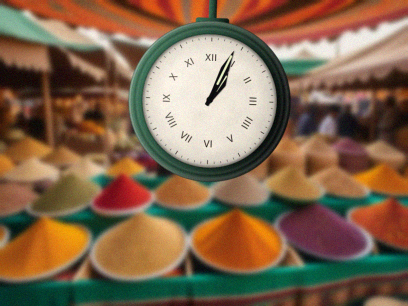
1:04
